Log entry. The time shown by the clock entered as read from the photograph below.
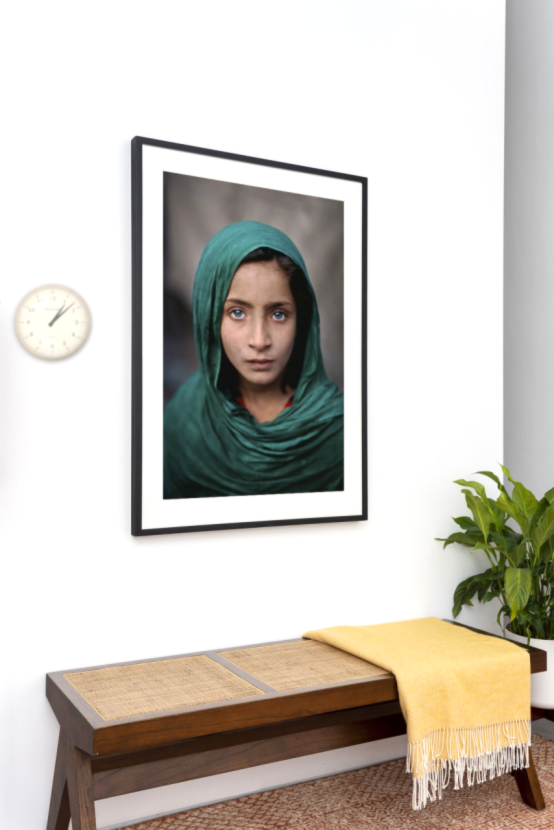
1:08
